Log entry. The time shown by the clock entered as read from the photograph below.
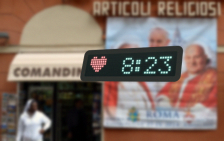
8:23
